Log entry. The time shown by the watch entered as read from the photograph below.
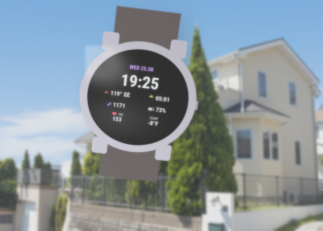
19:25
